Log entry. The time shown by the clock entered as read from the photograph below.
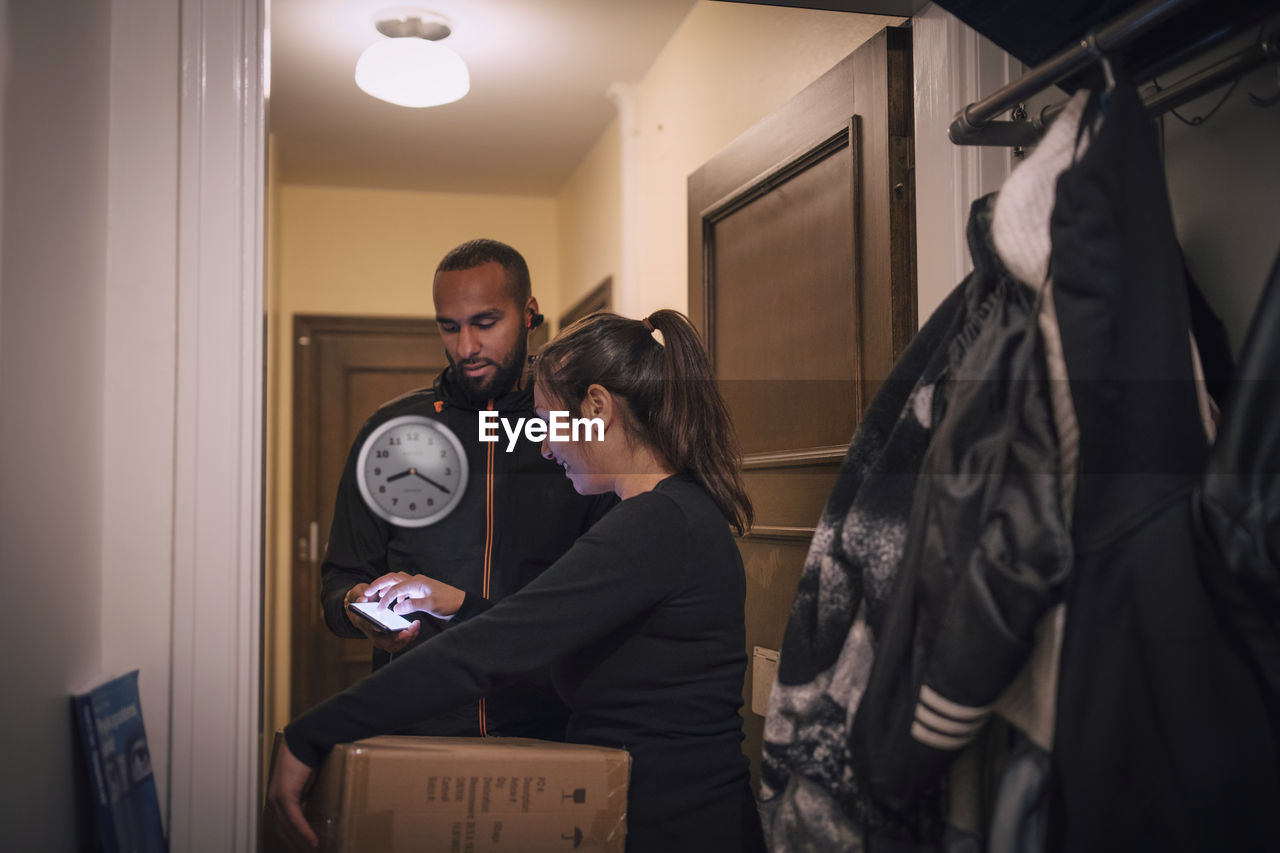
8:20
